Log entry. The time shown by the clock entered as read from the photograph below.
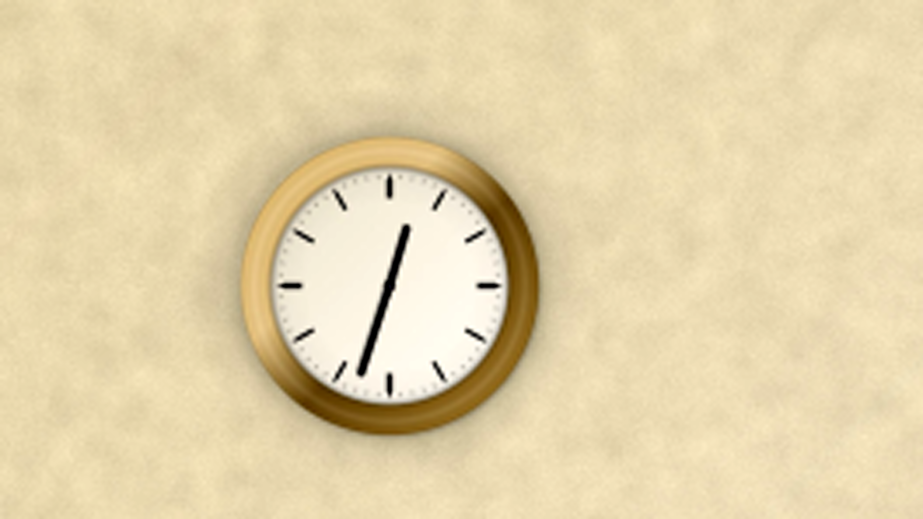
12:33
